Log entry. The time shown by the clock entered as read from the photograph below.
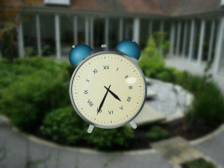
4:35
